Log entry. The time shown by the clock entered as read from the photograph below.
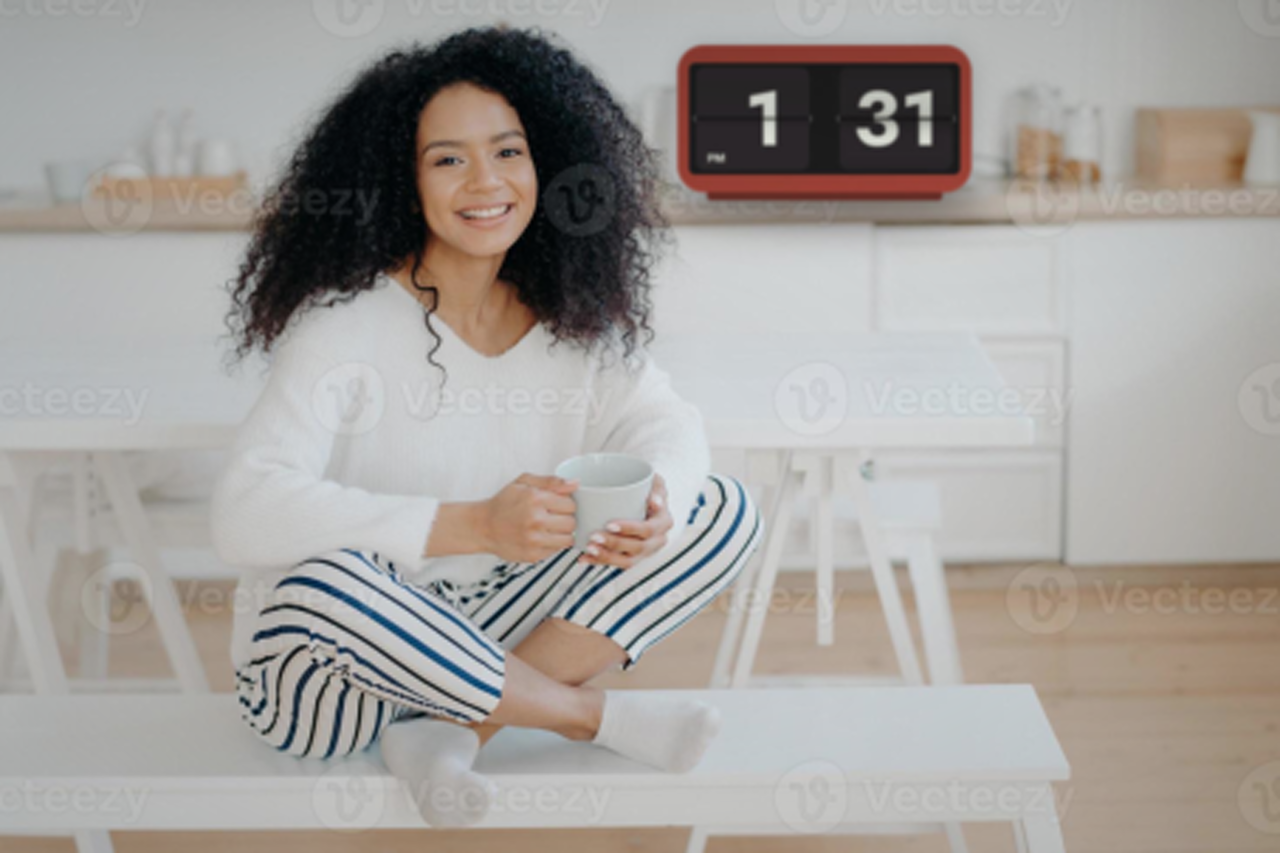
1:31
